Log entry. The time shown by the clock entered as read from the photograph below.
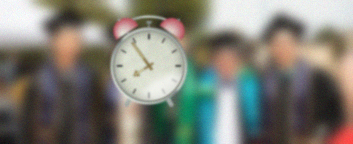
7:54
